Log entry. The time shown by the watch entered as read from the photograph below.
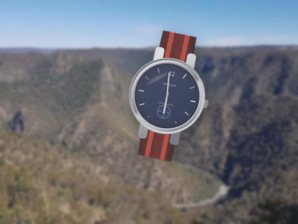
5:59
